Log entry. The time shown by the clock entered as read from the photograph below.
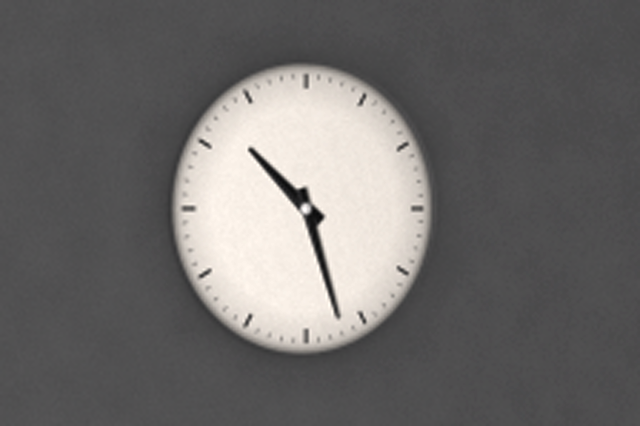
10:27
